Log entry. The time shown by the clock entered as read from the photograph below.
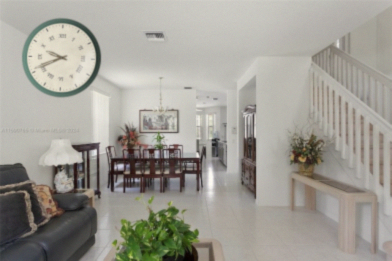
9:41
